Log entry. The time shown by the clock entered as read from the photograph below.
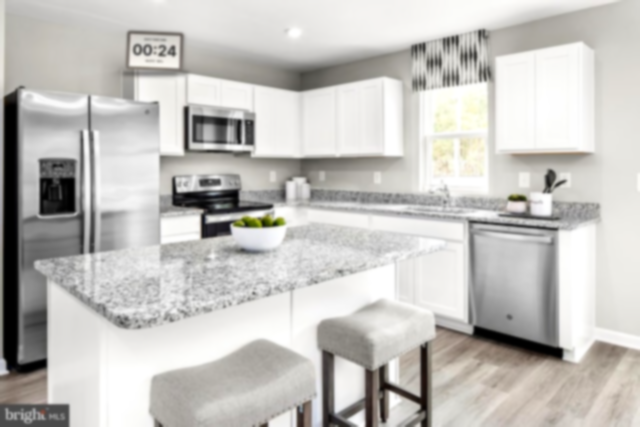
0:24
